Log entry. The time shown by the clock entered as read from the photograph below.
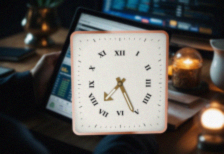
7:26
